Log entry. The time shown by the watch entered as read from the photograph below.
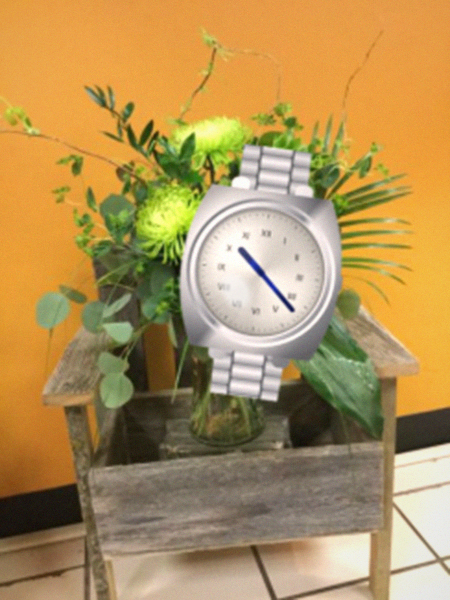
10:22
